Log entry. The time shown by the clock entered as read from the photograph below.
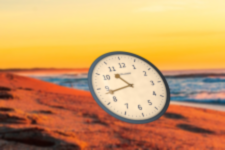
10:43
